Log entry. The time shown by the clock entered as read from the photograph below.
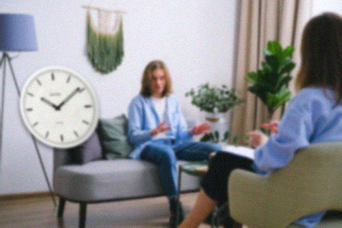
10:09
